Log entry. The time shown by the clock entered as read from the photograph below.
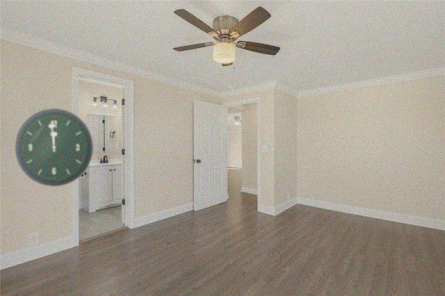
11:59
